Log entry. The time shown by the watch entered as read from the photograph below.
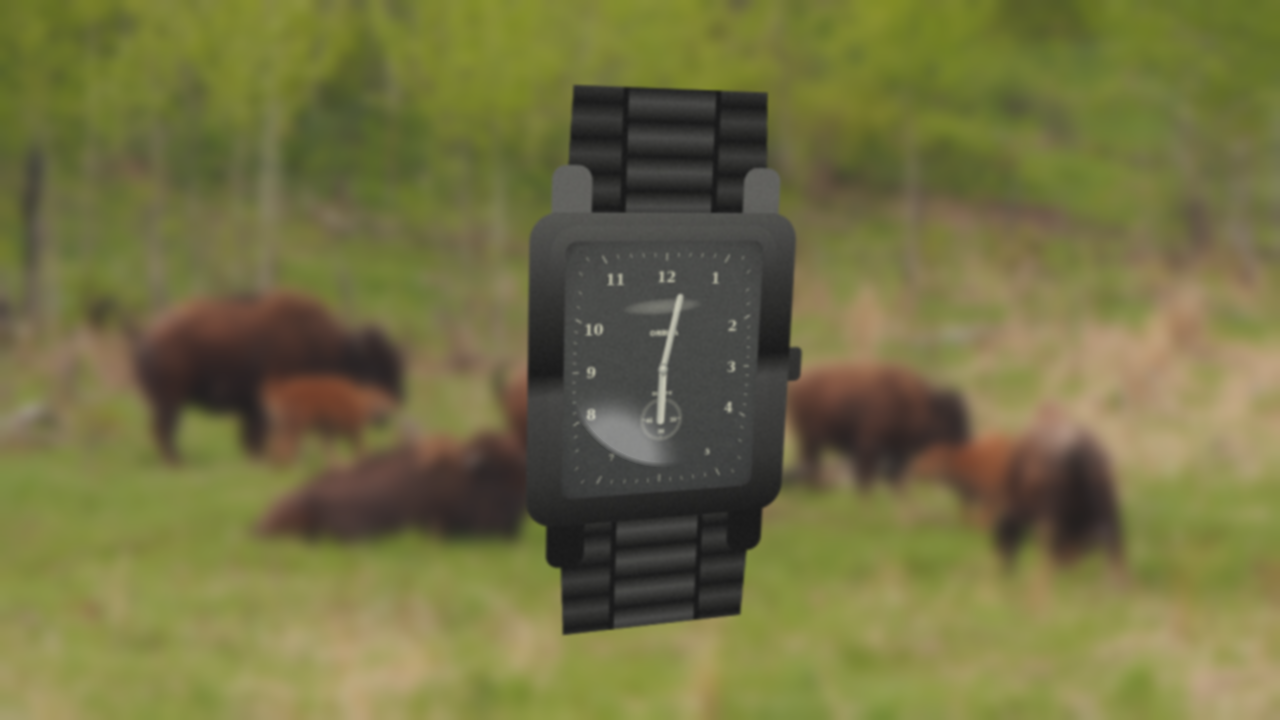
6:02
